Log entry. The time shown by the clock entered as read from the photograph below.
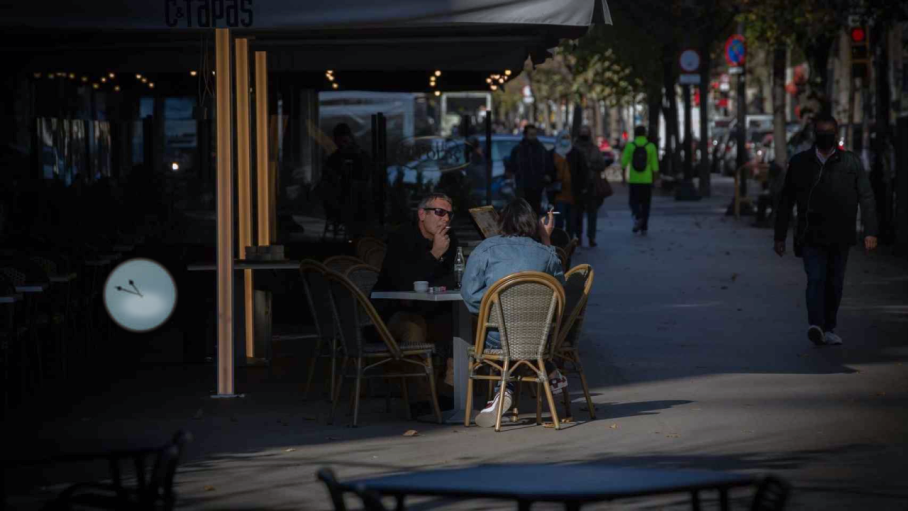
10:48
